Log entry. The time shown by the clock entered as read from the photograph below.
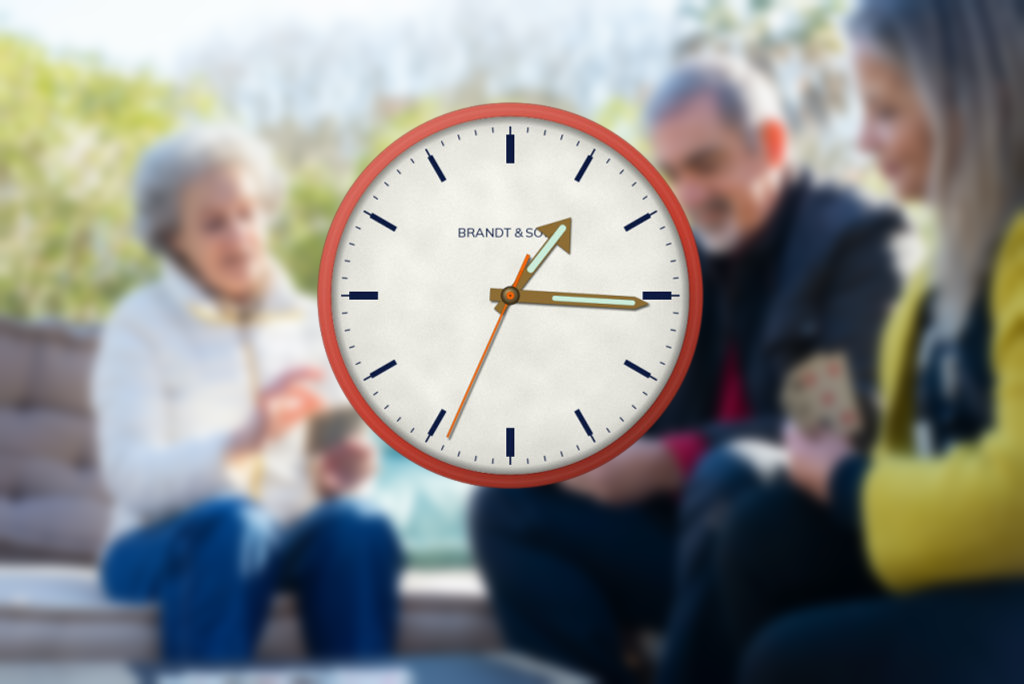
1:15:34
